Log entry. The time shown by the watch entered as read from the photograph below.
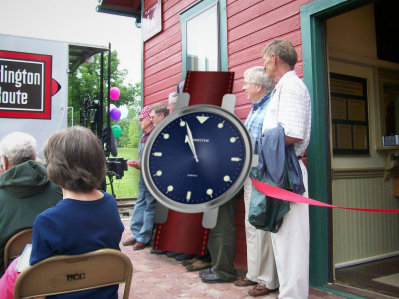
10:56
